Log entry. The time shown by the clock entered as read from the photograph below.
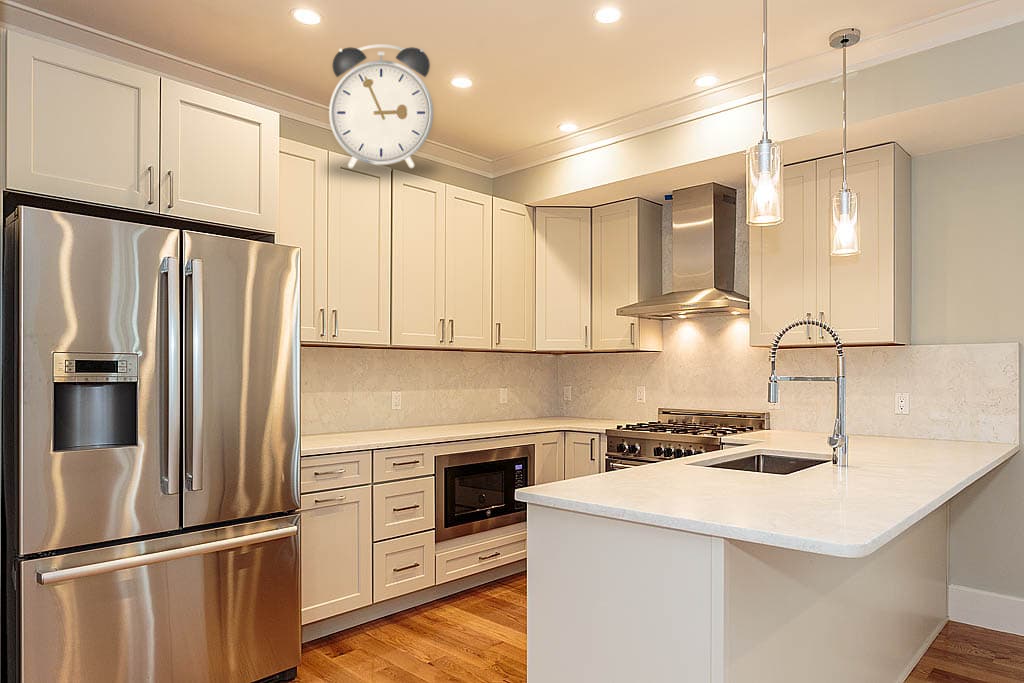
2:56
